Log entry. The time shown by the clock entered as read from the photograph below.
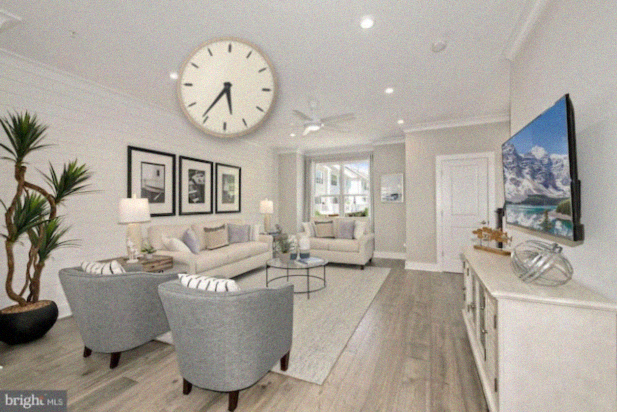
5:36
